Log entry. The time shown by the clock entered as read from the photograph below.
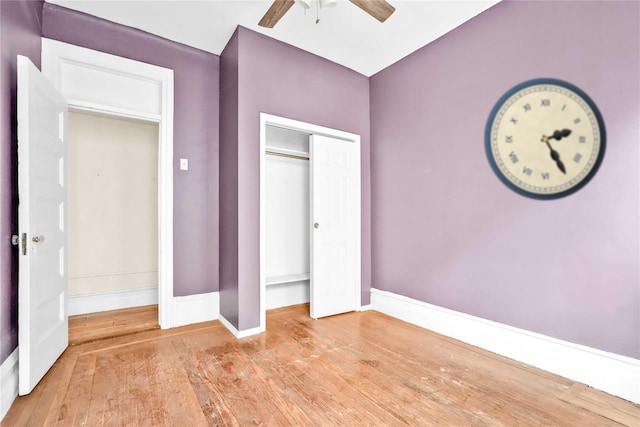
2:25
